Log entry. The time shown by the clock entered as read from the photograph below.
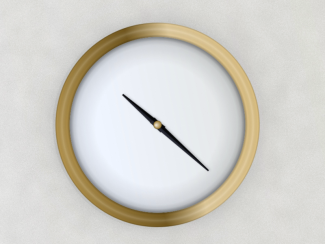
10:22
